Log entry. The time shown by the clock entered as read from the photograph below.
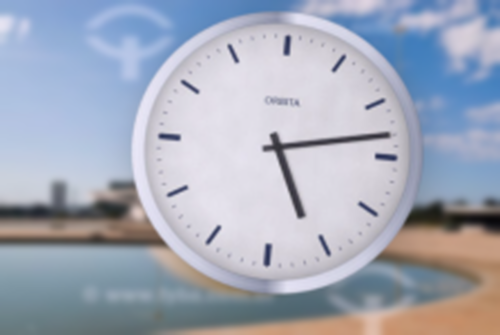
5:13
